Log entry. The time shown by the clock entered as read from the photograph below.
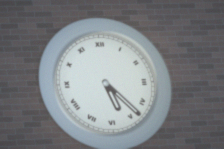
5:23
